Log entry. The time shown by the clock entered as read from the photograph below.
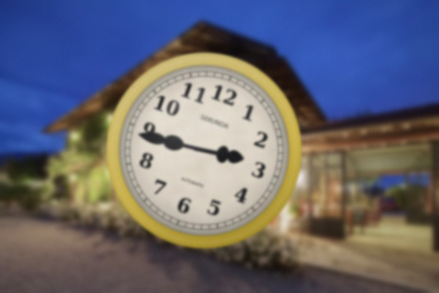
2:44
